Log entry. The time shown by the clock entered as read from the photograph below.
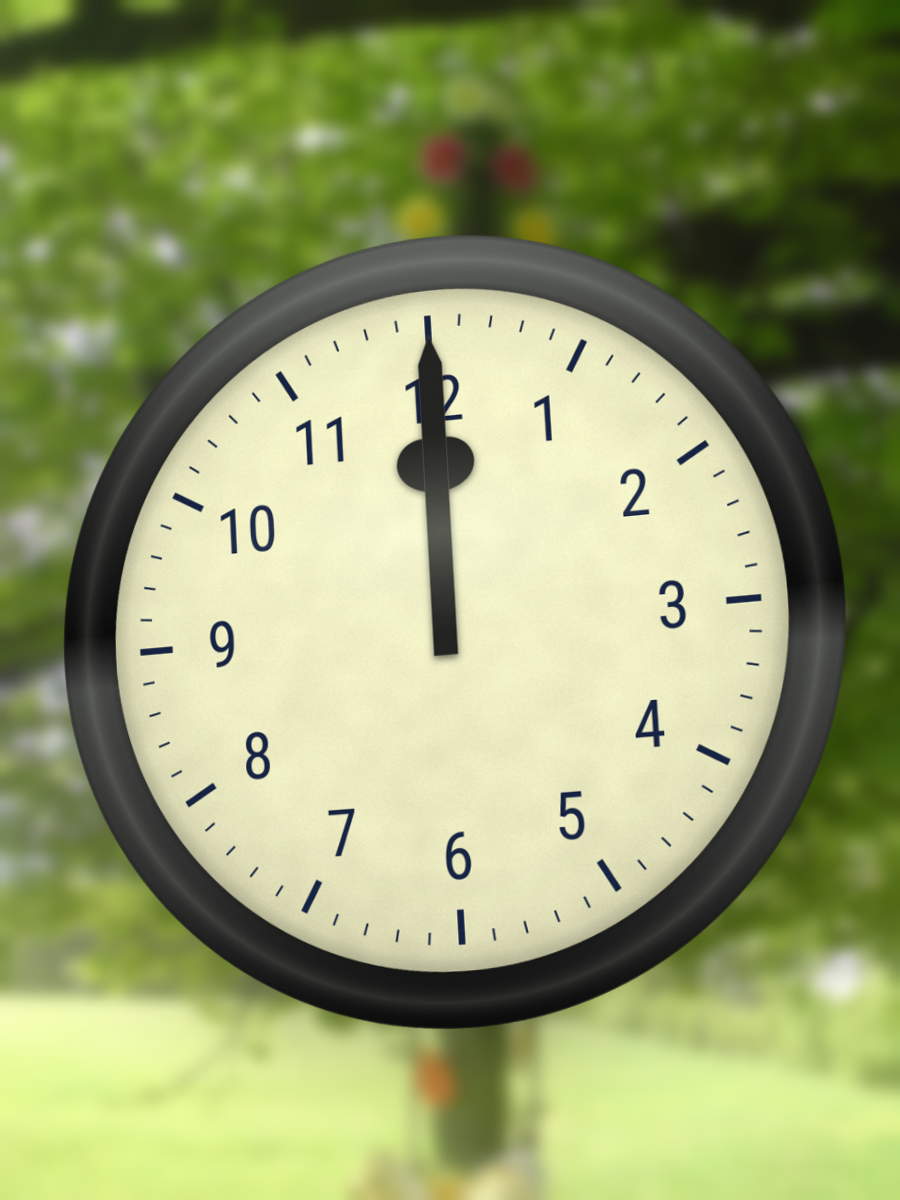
12:00
